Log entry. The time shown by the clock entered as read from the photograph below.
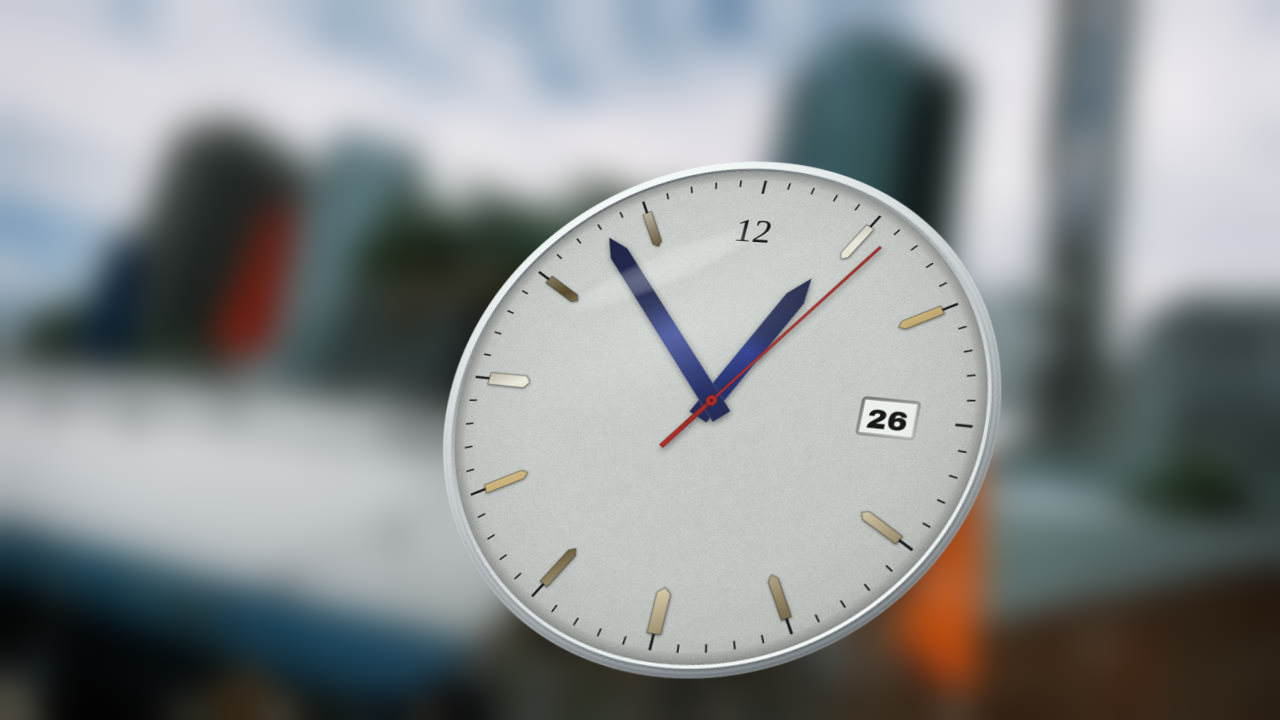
12:53:06
